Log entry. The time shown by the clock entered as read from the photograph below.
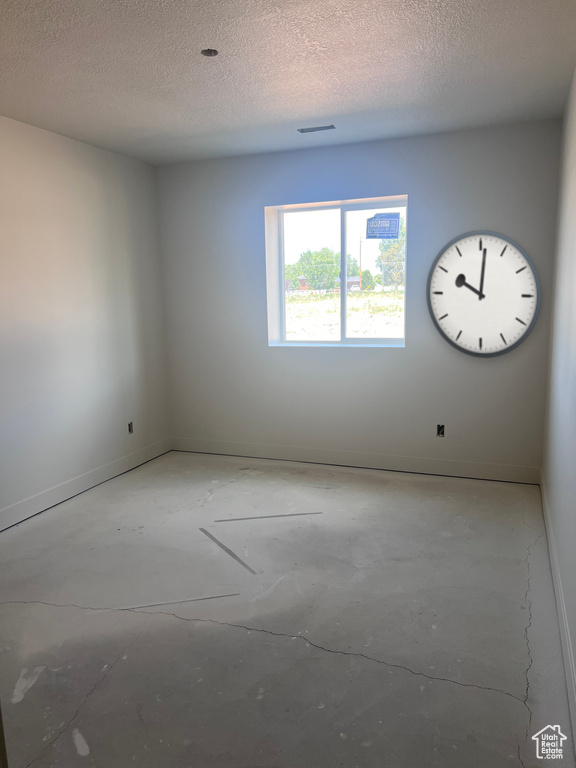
10:01
